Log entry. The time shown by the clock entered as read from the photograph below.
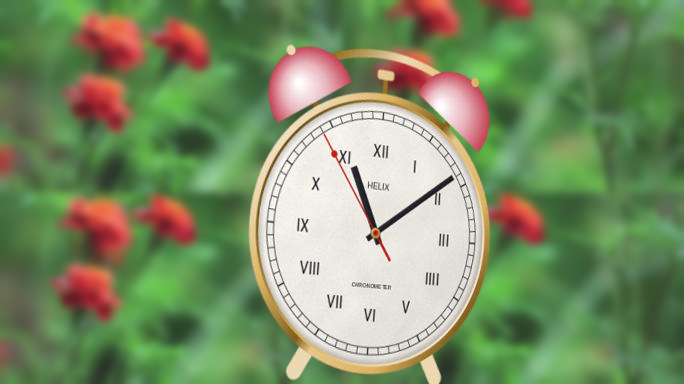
11:08:54
